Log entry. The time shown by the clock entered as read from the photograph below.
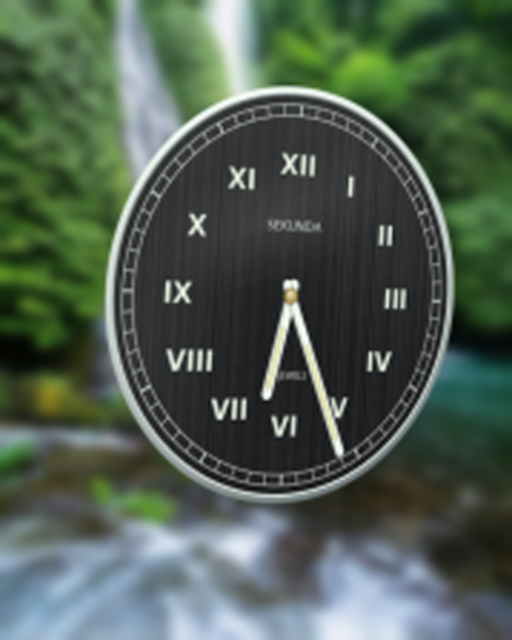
6:26
